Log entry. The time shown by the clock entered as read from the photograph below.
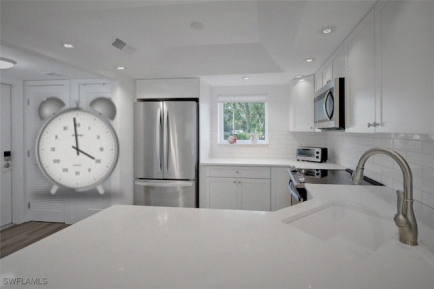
3:59
